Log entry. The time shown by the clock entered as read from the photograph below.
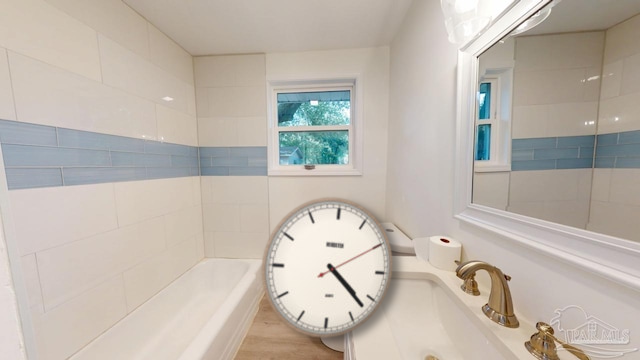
4:22:10
